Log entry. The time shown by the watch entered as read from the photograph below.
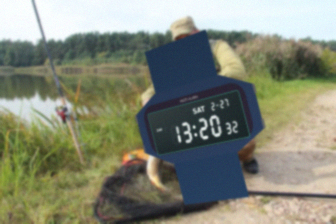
13:20:32
